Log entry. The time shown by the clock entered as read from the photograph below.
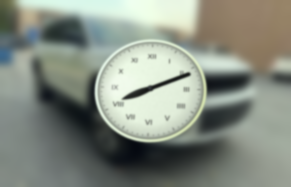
8:11
